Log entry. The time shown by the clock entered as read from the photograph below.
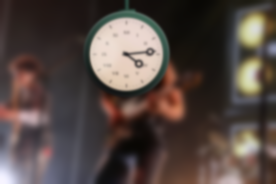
4:14
